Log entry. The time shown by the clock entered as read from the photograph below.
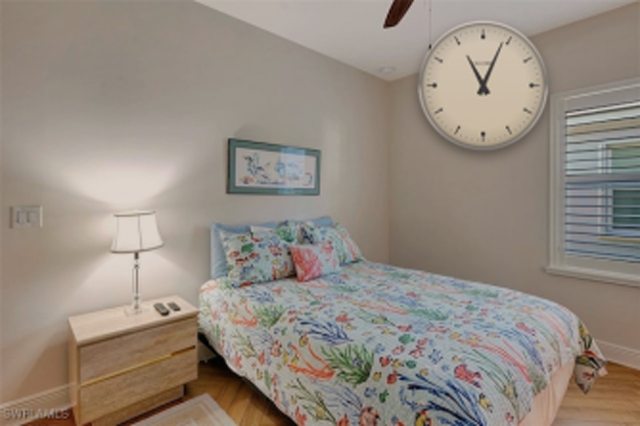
11:04
